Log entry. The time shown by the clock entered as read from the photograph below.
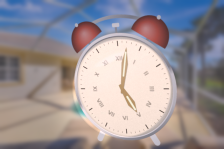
5:02
